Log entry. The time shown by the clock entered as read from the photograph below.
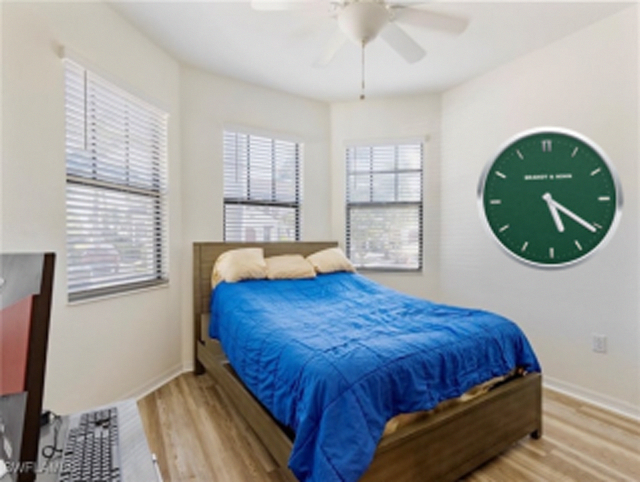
5:21
